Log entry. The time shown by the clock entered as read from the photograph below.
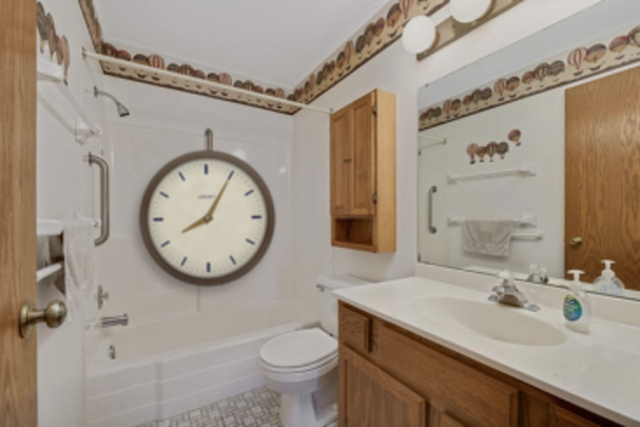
8:05
